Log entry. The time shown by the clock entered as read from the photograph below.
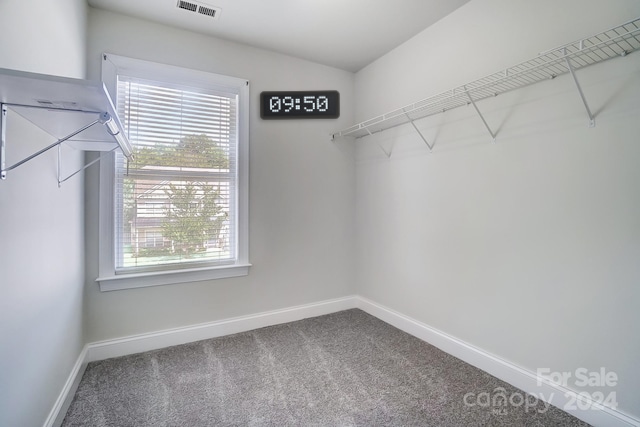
9:50
